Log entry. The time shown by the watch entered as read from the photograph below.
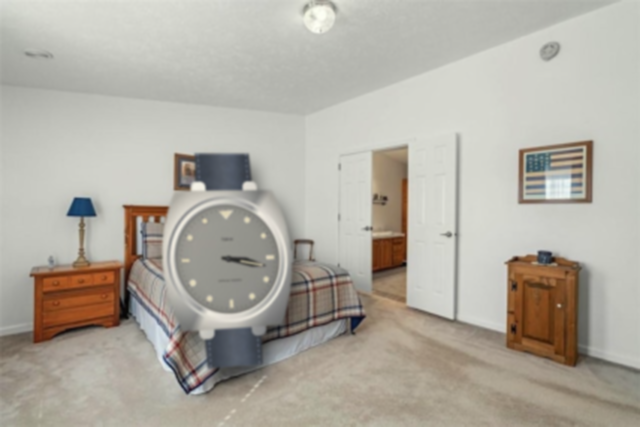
3:17
